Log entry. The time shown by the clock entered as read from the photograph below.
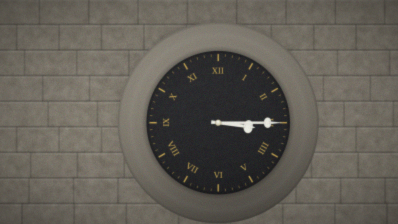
3:15
